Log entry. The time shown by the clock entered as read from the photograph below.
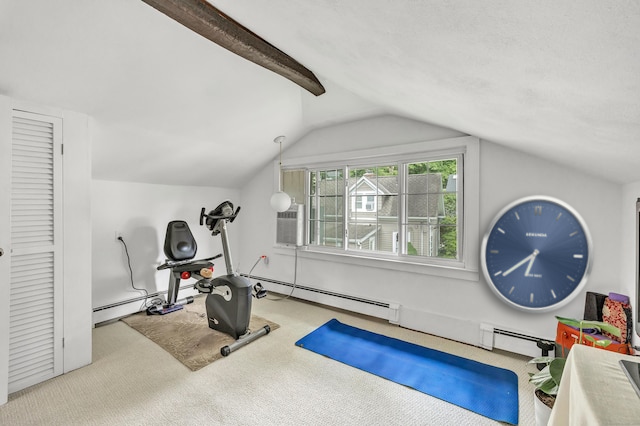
6:39
